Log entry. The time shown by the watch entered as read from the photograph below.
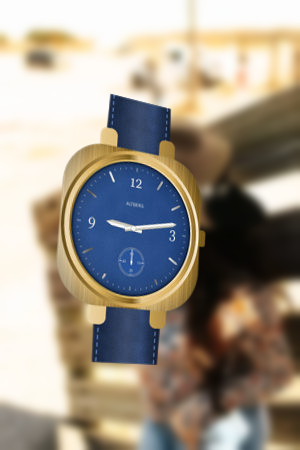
9:13
